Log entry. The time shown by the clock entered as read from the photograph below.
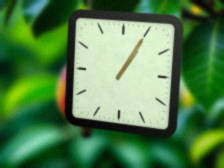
1:05
